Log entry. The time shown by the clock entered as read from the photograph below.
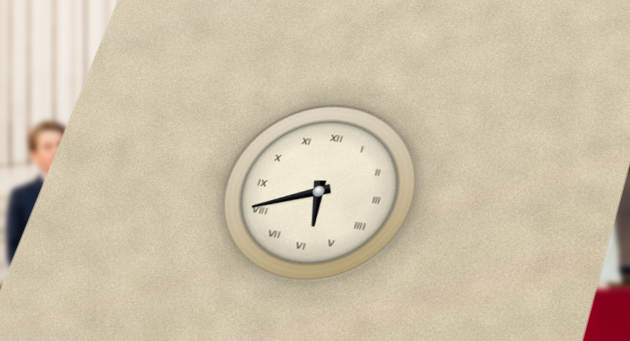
5:41
